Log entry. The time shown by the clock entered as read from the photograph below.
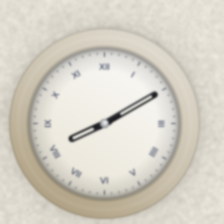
8:10
